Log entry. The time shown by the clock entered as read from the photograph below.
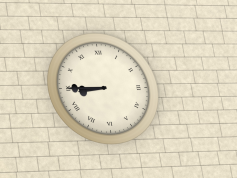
8:45
